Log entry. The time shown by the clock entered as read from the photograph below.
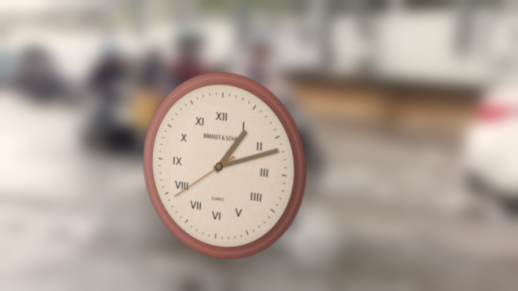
1:11:39
